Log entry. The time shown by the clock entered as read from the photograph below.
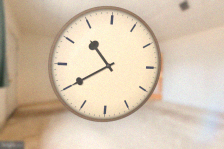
10:40
